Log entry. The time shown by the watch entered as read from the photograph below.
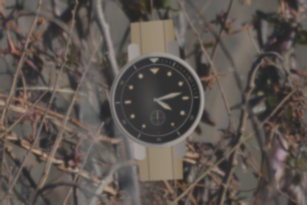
4:13
